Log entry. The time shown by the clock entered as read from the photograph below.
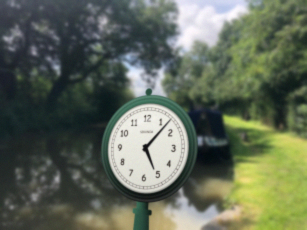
5:07
